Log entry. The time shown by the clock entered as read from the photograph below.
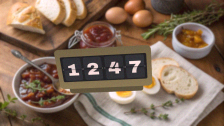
12:47
